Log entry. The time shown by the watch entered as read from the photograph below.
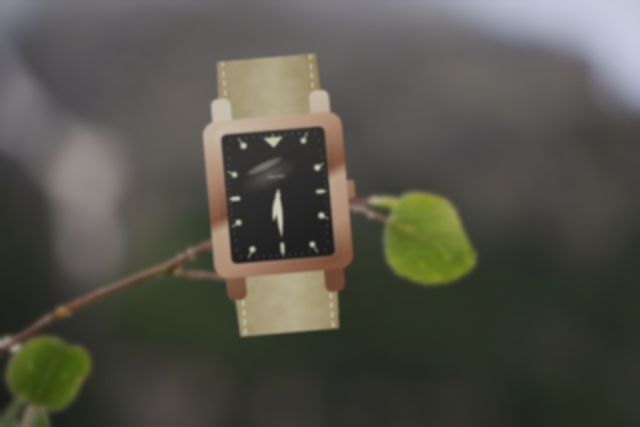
6:30
